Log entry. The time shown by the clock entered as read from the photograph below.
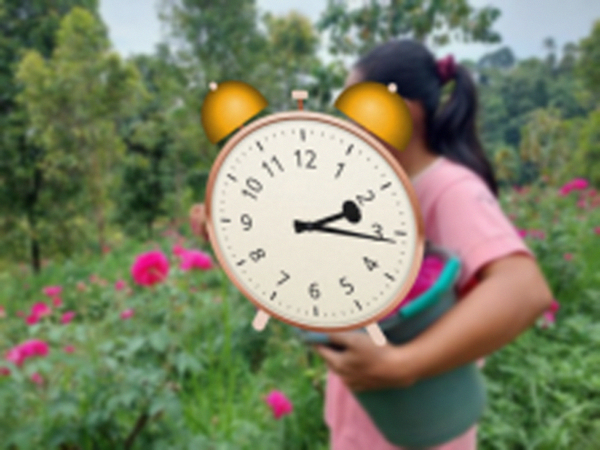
2:16
